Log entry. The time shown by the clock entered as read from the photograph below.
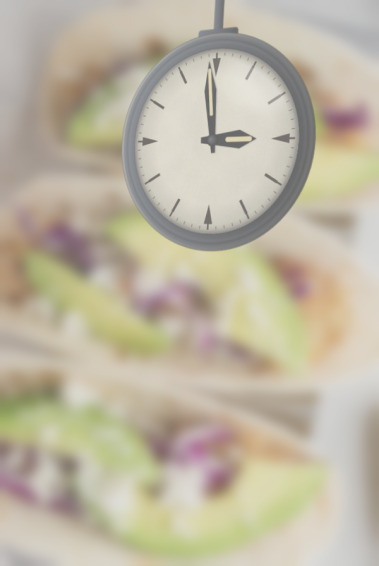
2:59
